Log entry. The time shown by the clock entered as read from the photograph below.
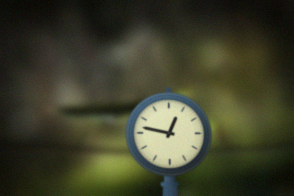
12:47
